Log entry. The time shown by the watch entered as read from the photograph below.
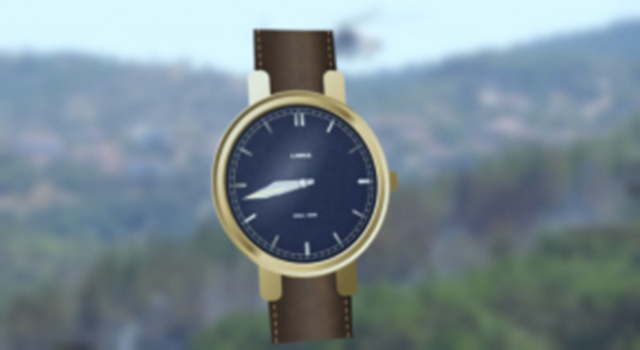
8:43
